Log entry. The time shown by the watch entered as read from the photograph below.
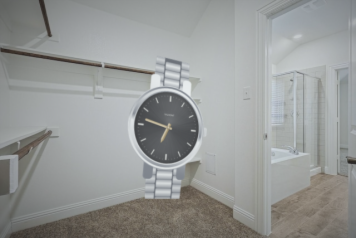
6:47
